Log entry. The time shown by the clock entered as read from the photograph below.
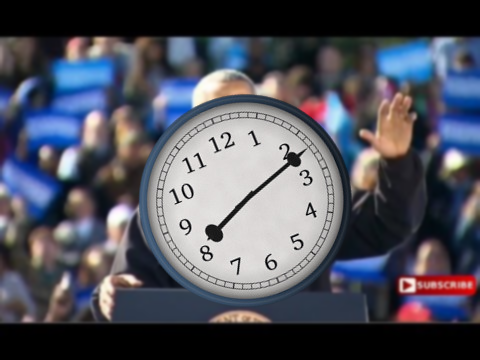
8:12
